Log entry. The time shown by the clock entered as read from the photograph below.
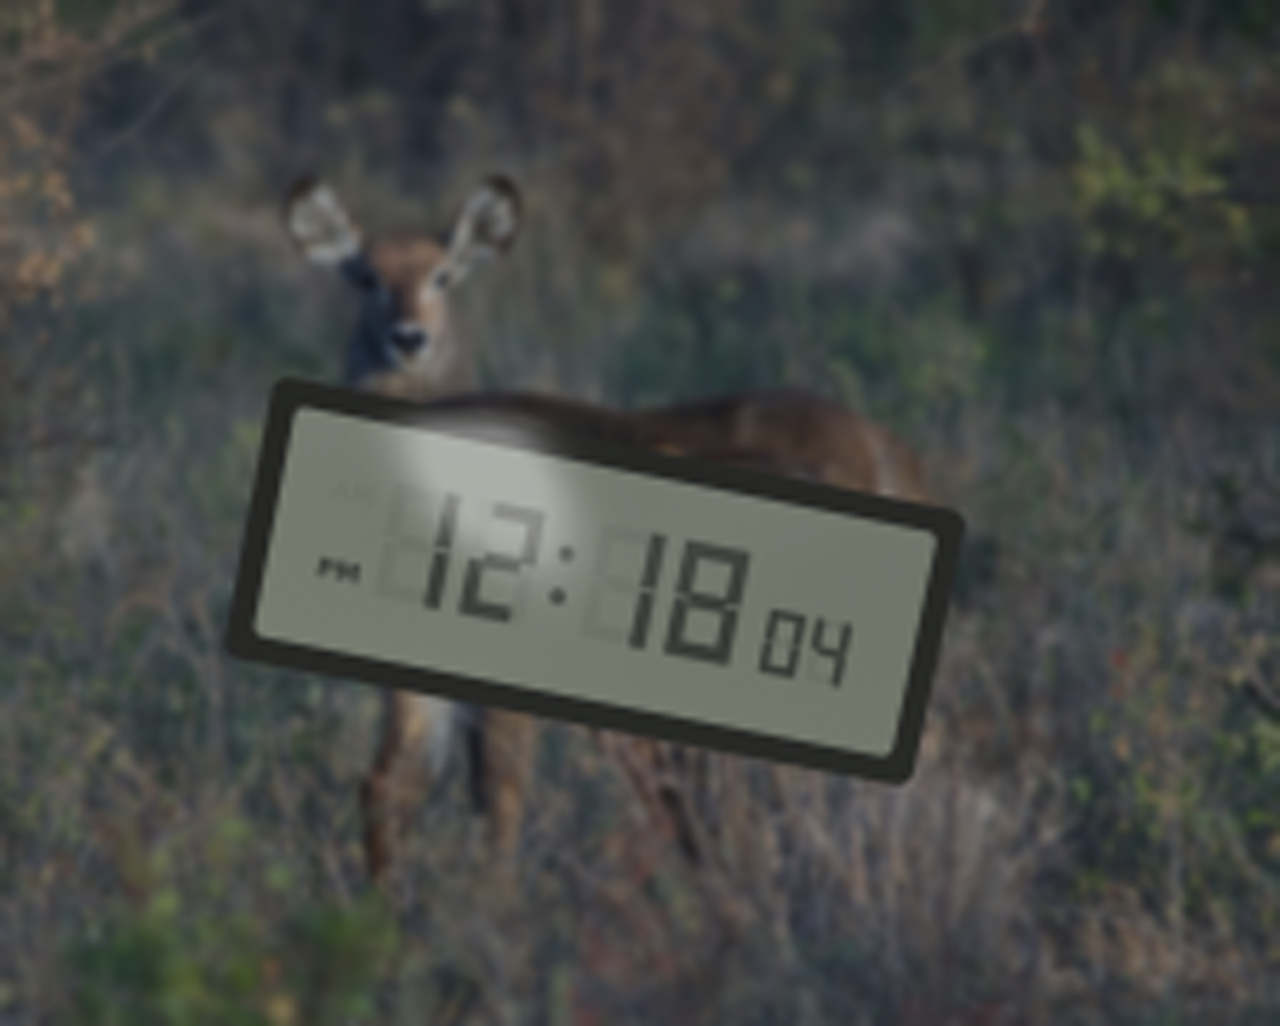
12:18:04
